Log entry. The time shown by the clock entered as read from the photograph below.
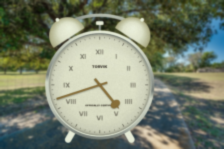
4:42
